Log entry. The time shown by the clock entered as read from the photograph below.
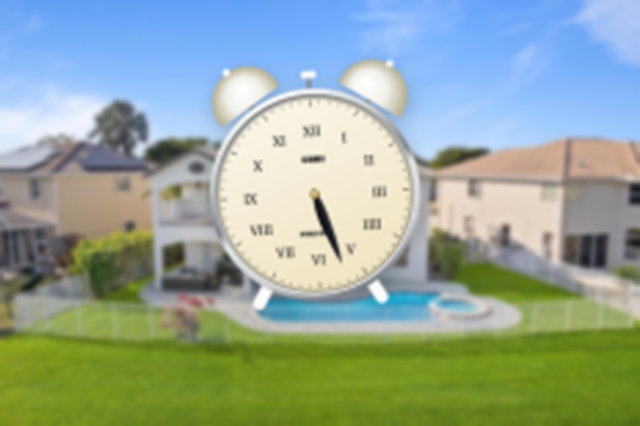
5:27
